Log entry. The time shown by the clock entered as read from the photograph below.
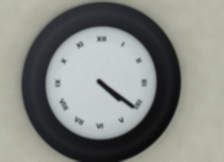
4:21
